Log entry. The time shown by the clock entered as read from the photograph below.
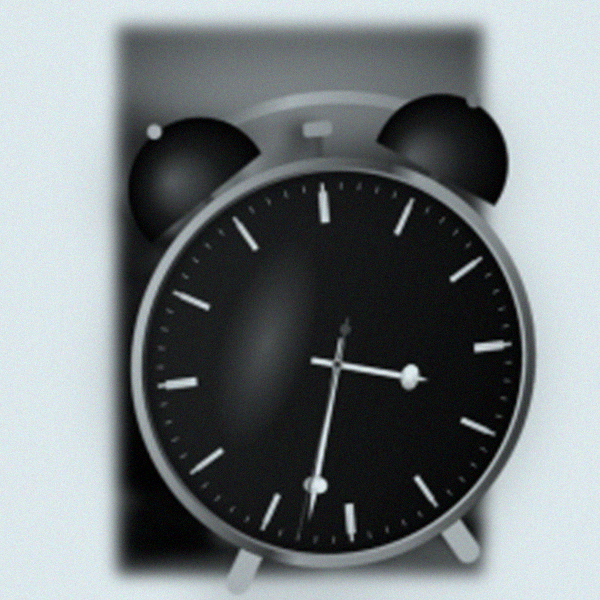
3:32:33
